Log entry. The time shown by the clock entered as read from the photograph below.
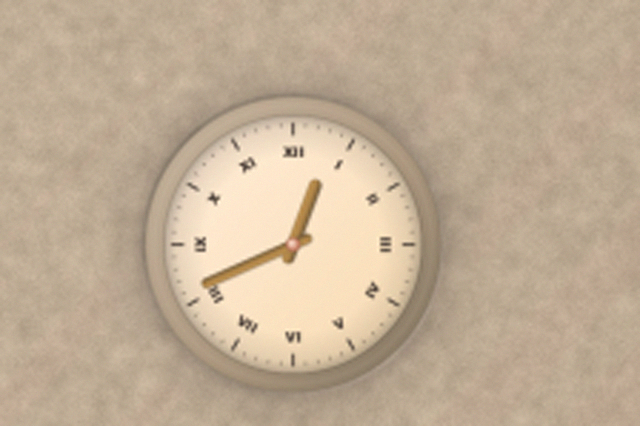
12:41
